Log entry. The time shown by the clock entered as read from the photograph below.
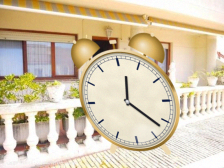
12:22
